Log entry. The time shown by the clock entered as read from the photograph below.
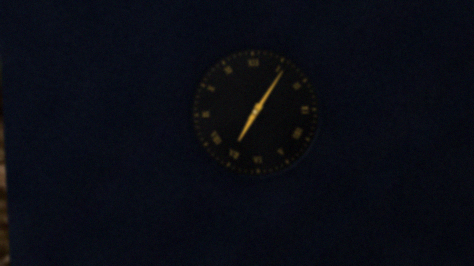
7:06
